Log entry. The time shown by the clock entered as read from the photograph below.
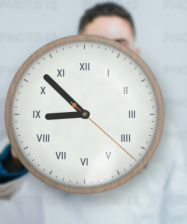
8:52:22
